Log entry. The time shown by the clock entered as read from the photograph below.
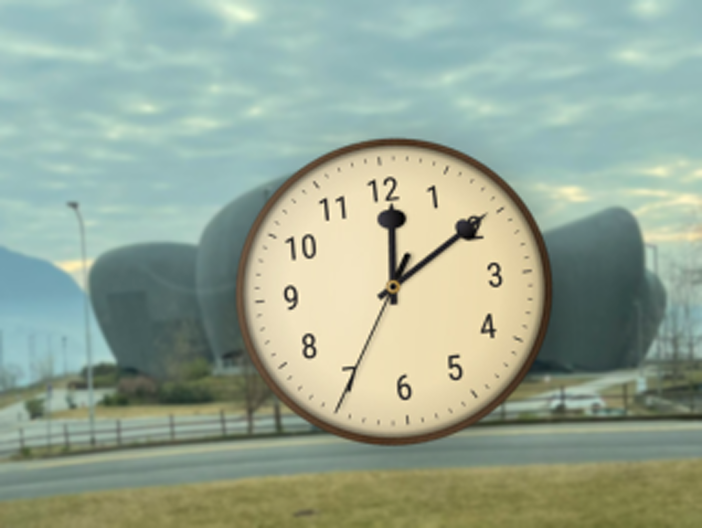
12:09:35
